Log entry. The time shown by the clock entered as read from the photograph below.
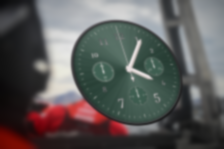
4:06
